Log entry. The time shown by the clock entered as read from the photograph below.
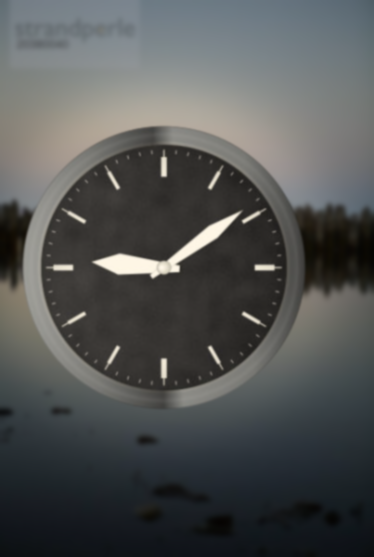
9:09
